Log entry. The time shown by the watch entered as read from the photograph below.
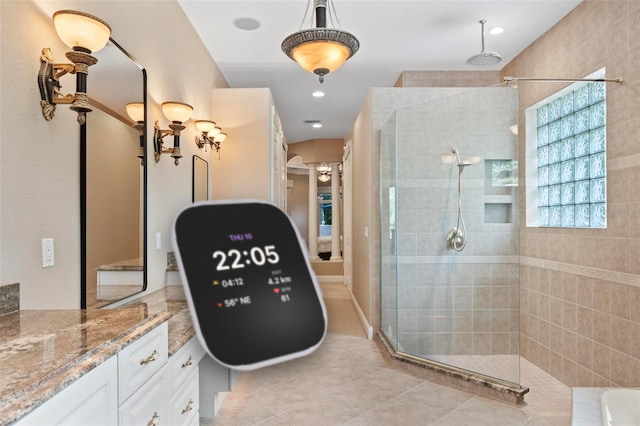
22:05
